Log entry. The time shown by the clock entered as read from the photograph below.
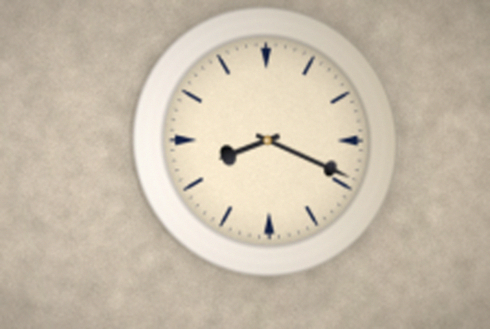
8:19
